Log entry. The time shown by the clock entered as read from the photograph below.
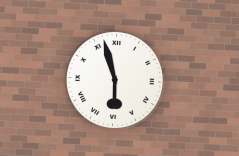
5:57
